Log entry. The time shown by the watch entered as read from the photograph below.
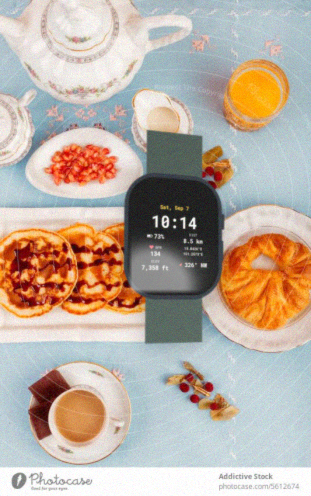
10:14
